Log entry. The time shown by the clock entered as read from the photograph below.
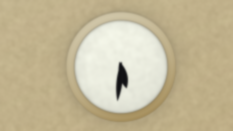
5:31
